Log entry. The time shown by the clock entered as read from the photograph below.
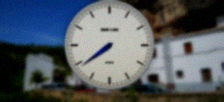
7:39
